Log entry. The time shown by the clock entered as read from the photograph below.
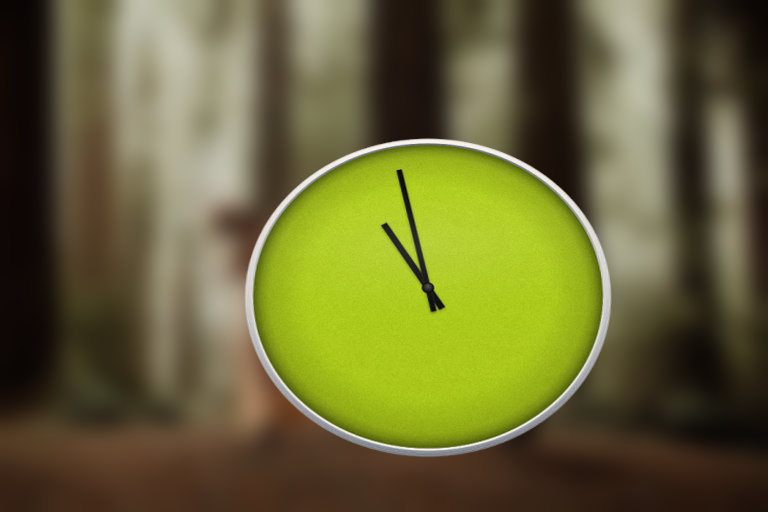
10:58
